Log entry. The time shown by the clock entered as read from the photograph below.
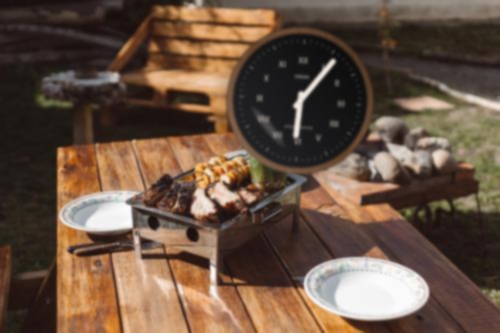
6:06
